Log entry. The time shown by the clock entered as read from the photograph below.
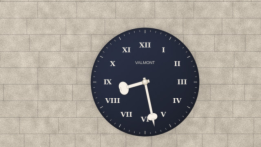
8:28
